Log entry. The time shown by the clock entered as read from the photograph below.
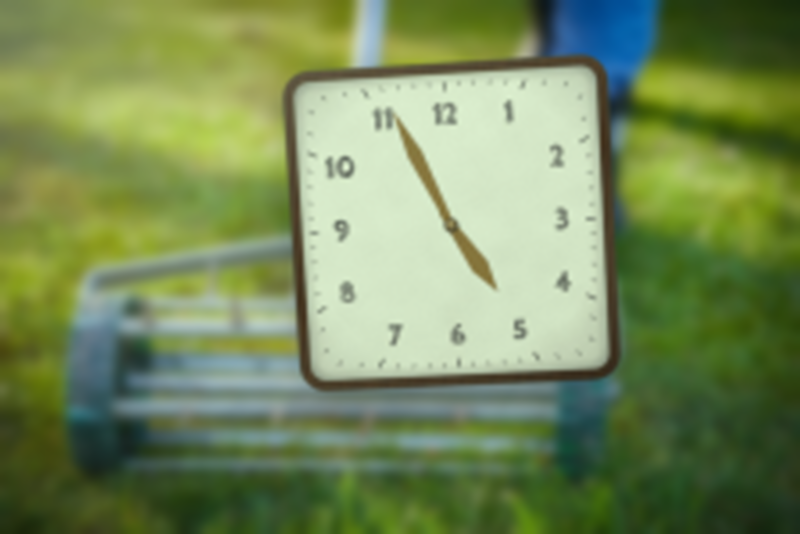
4:56
